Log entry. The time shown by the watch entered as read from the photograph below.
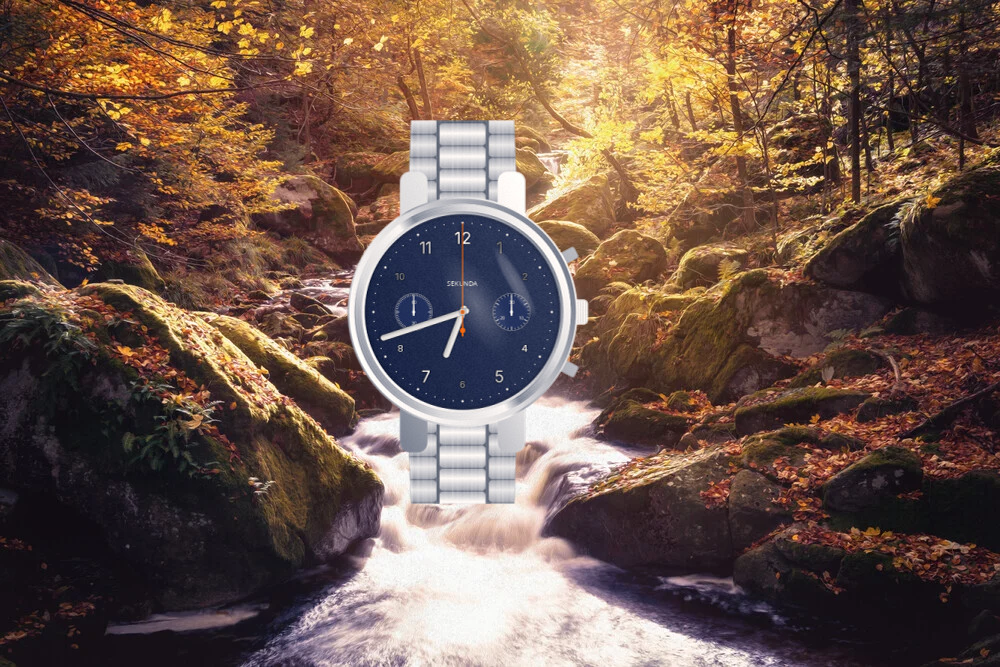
6:42
